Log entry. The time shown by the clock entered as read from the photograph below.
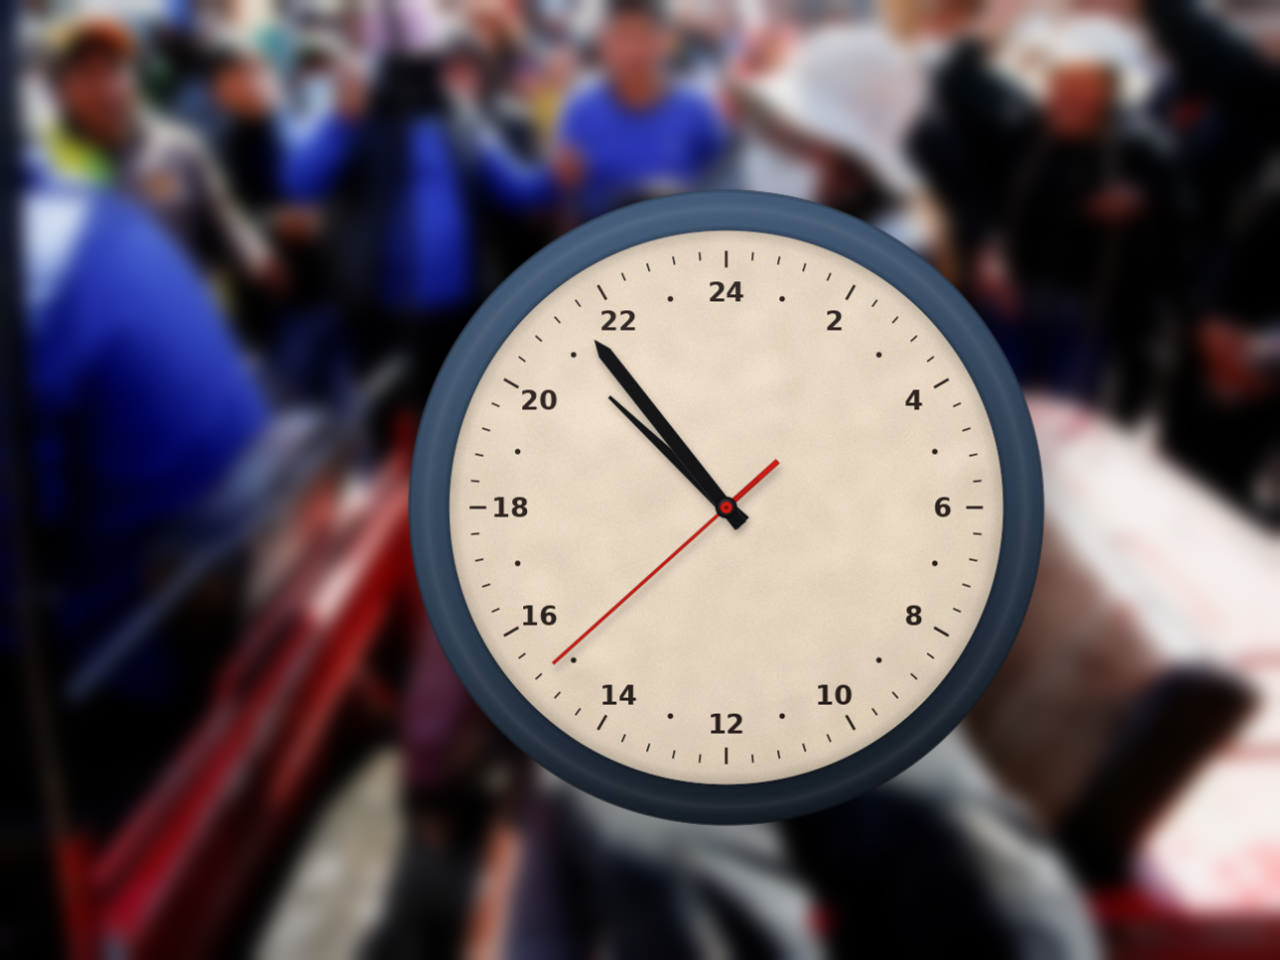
20:53:38
